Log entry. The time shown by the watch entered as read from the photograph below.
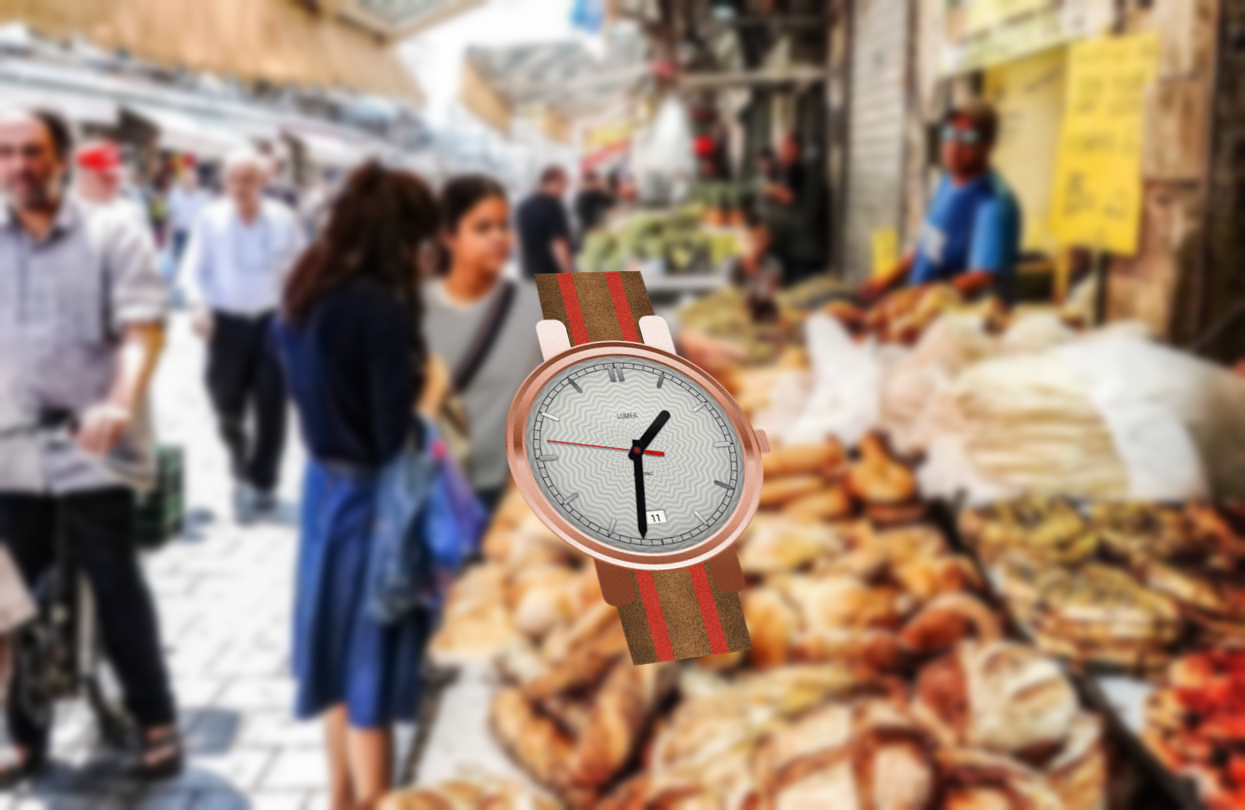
1:31:47
